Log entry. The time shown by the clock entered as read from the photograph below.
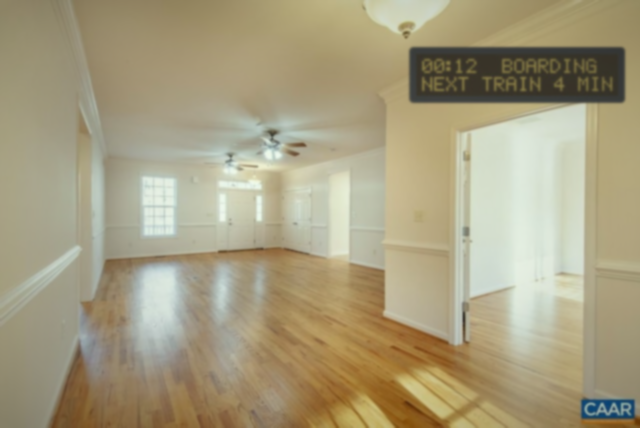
0:12
